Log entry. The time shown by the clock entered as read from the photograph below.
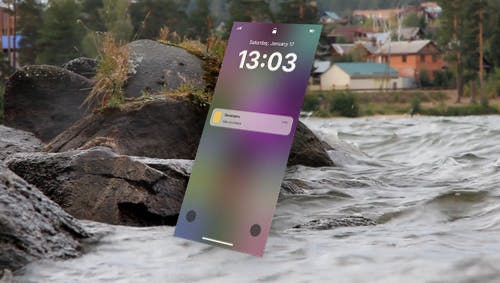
13:03
